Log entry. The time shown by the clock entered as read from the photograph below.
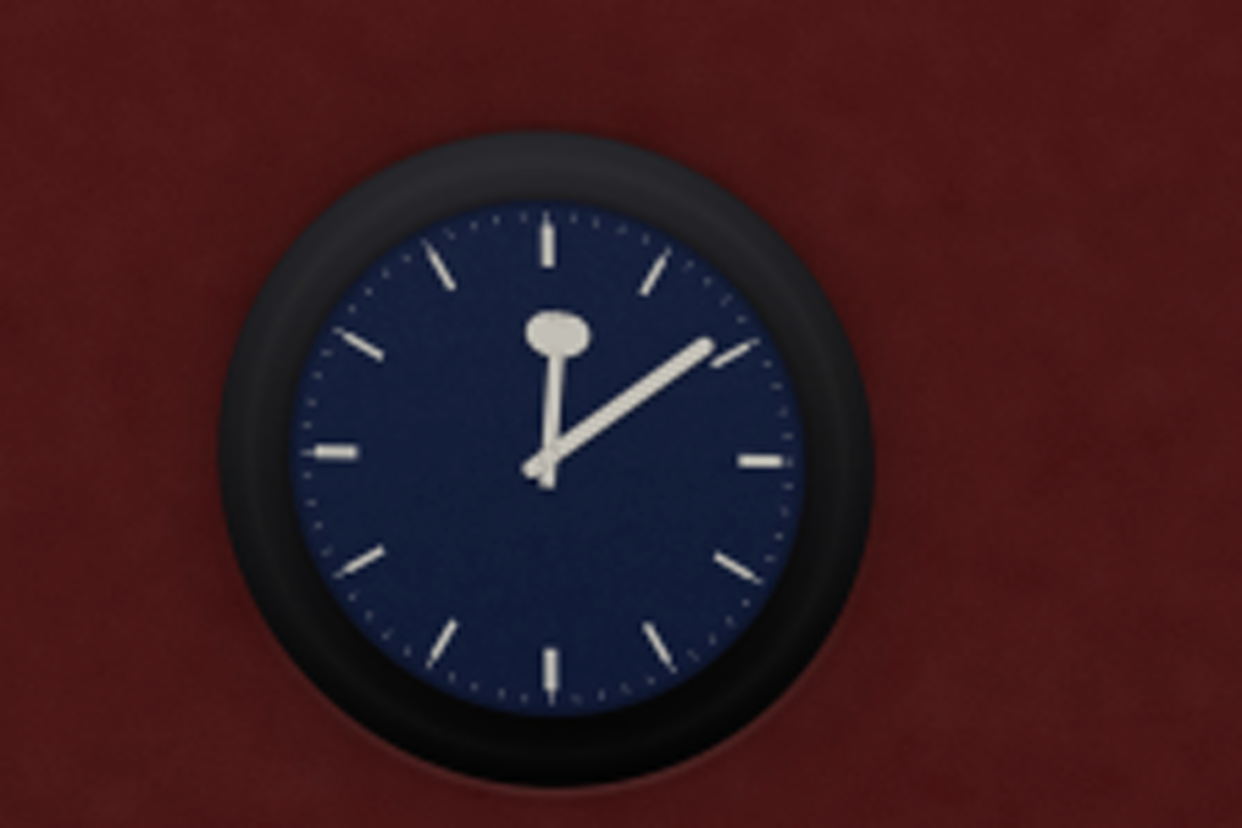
12:09
